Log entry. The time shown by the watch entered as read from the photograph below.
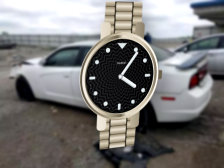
4:06
